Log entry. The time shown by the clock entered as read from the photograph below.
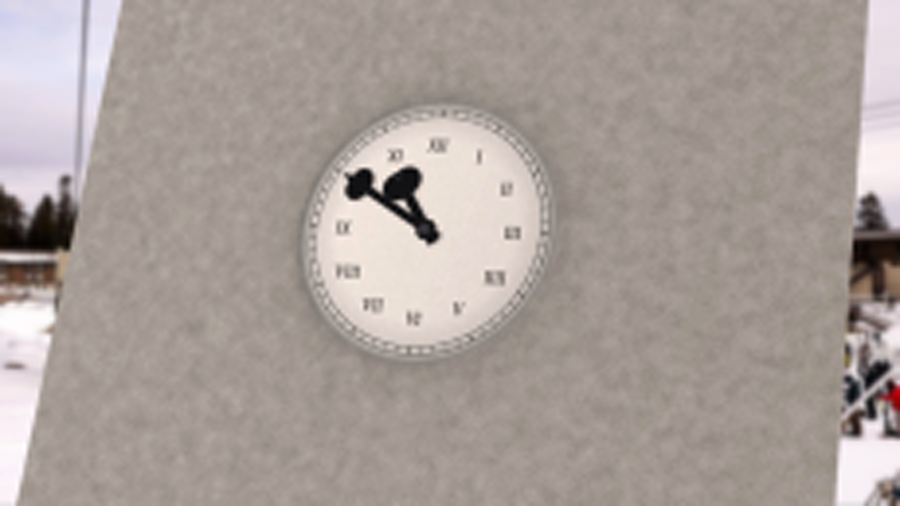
10:50
